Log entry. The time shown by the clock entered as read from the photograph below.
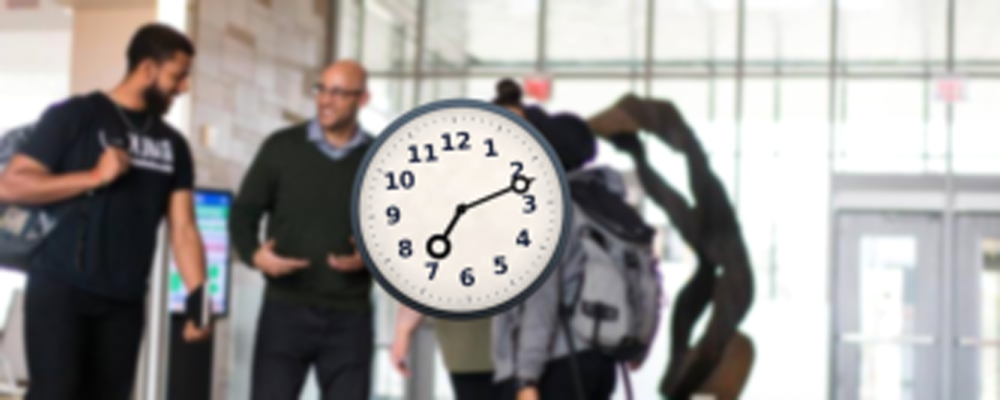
7:12
